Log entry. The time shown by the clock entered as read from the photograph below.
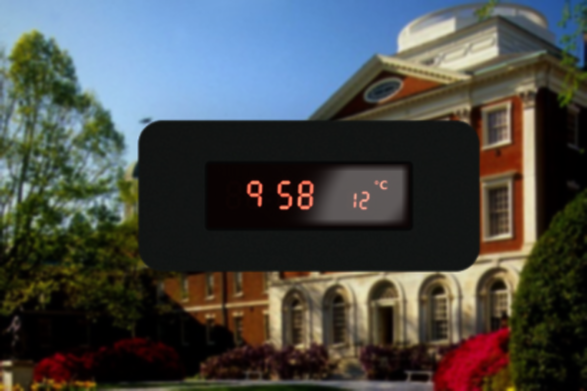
9:58
